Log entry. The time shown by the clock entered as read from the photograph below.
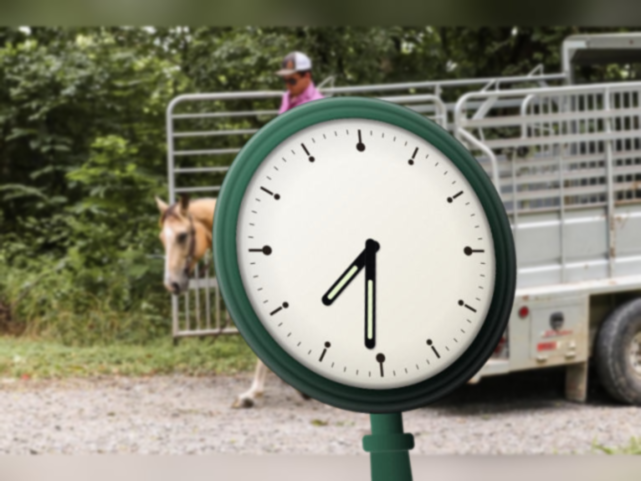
7:31
